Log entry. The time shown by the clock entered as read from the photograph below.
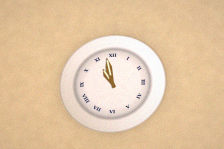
10:58
